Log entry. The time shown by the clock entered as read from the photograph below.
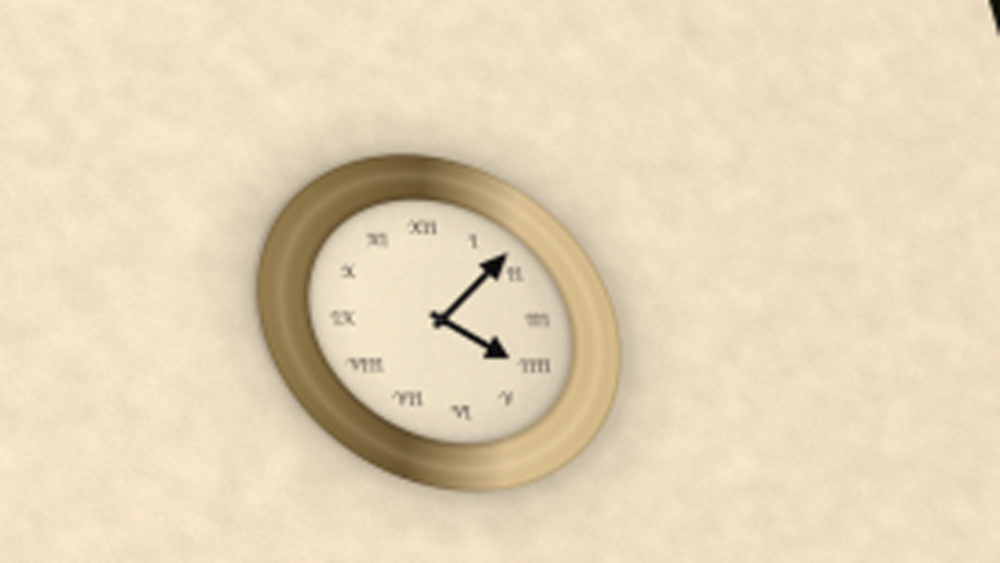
4:08
